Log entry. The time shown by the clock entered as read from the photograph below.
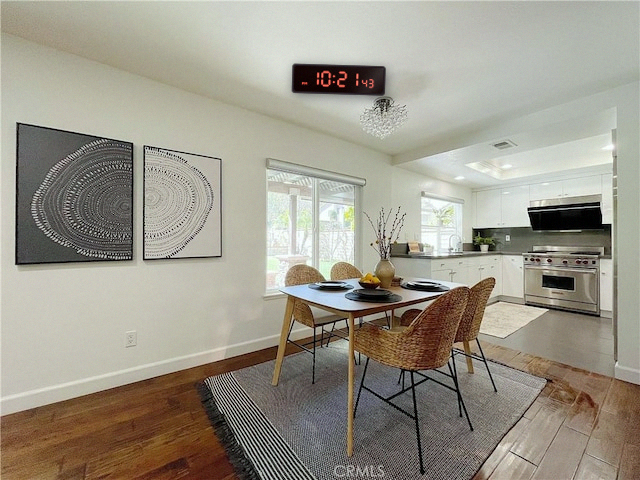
10:21:43
